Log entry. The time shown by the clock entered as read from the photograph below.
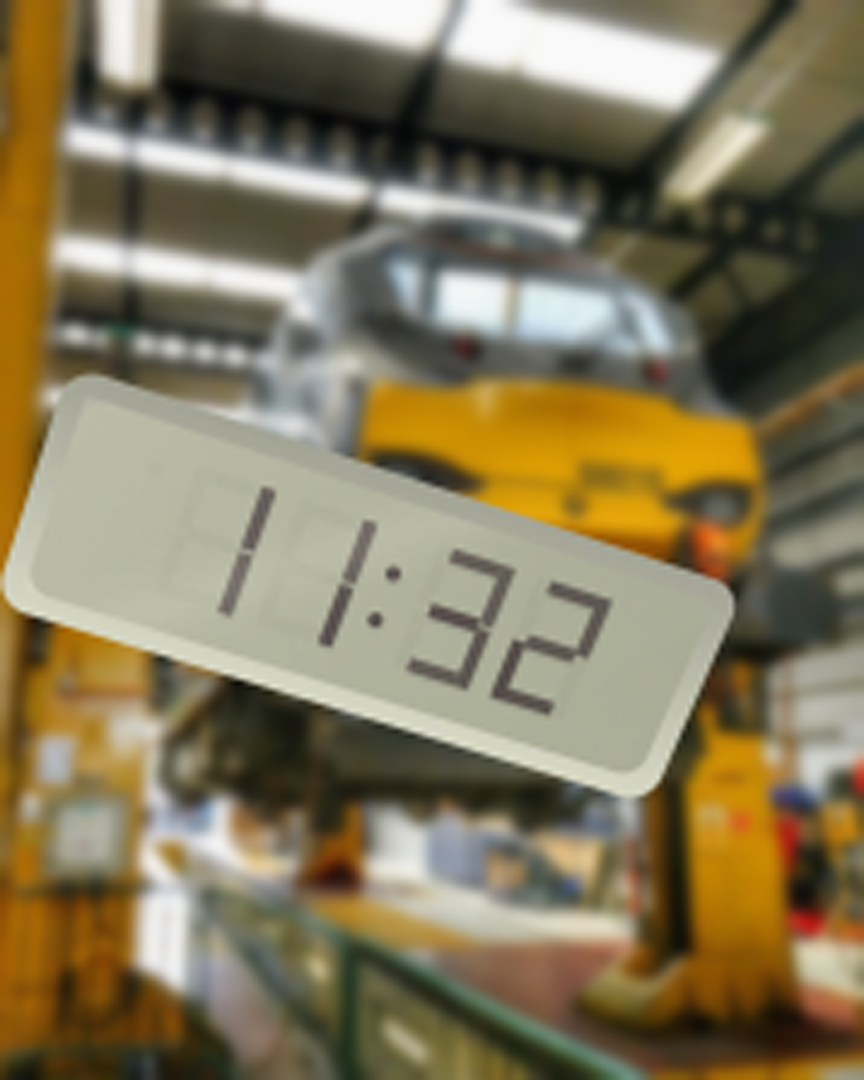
11:32
